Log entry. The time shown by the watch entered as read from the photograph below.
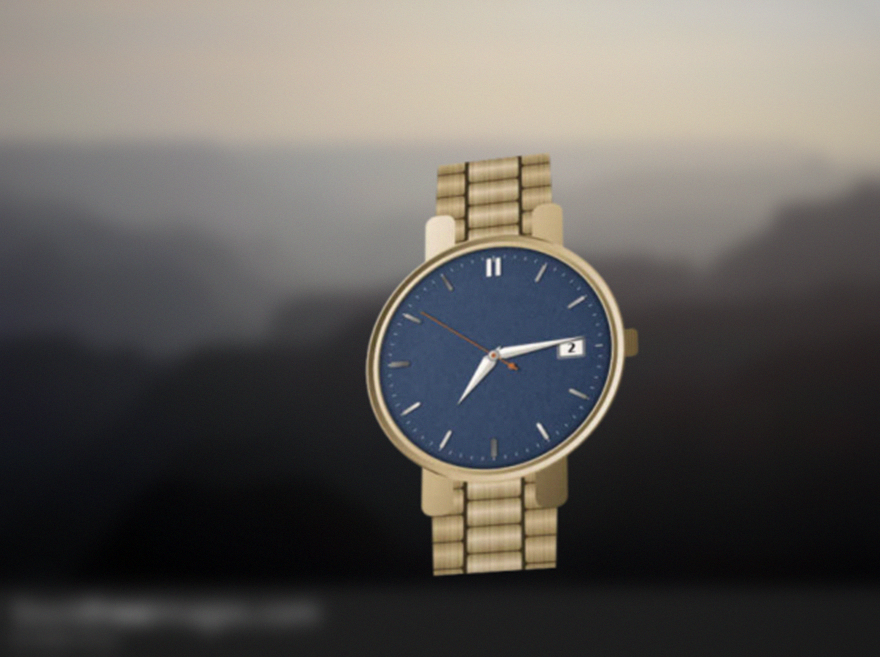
7:13:51
